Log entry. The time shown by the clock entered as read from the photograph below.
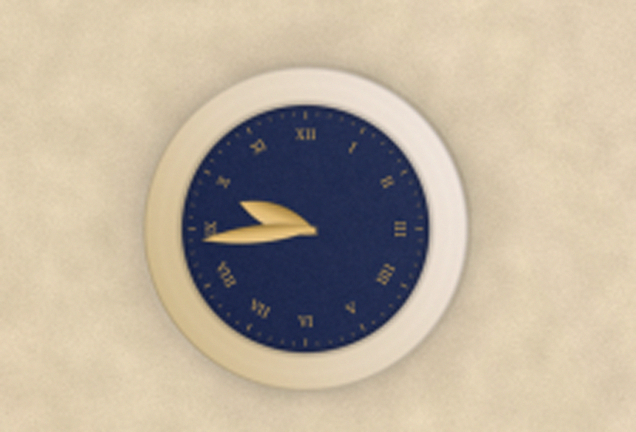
9:44
